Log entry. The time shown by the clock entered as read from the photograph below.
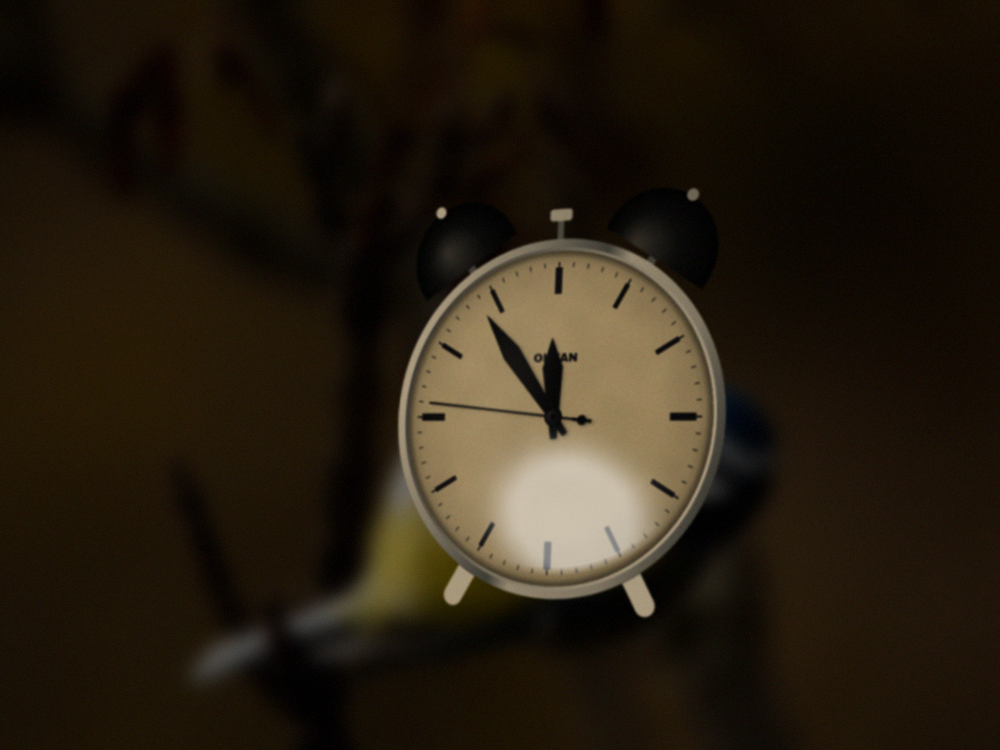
11:53:46
